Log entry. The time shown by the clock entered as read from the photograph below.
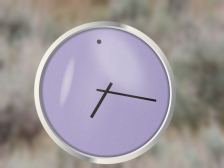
7:18
